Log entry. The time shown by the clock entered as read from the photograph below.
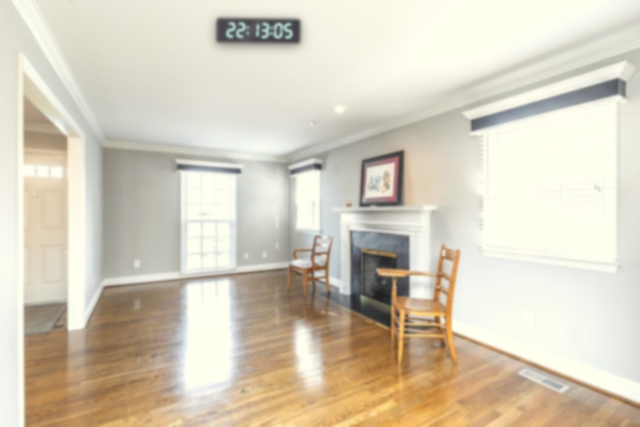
22:13:05
